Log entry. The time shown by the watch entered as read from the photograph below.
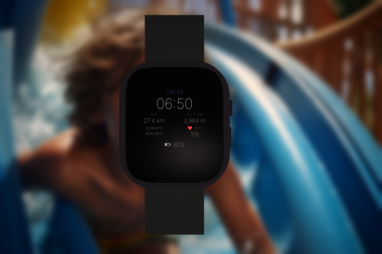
6:50
